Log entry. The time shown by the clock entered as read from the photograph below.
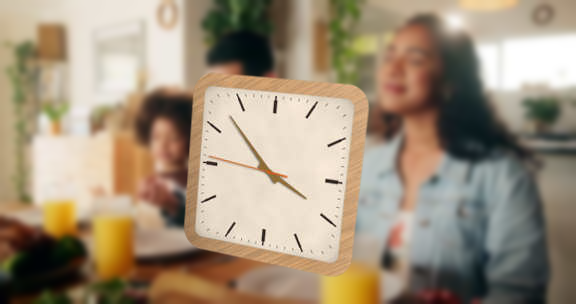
3:52:46
